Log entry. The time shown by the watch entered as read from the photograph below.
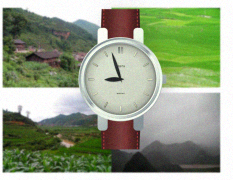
8:57
